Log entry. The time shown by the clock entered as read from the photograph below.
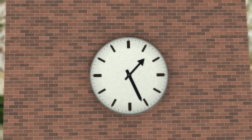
1:26
